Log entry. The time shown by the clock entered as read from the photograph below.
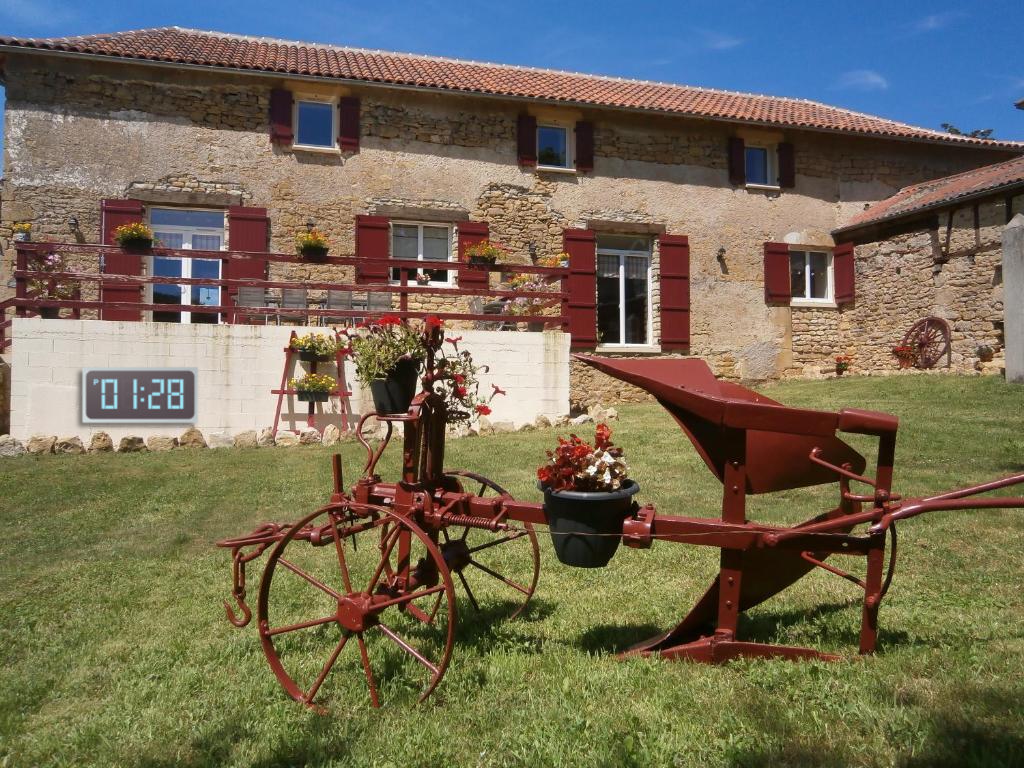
1:28
